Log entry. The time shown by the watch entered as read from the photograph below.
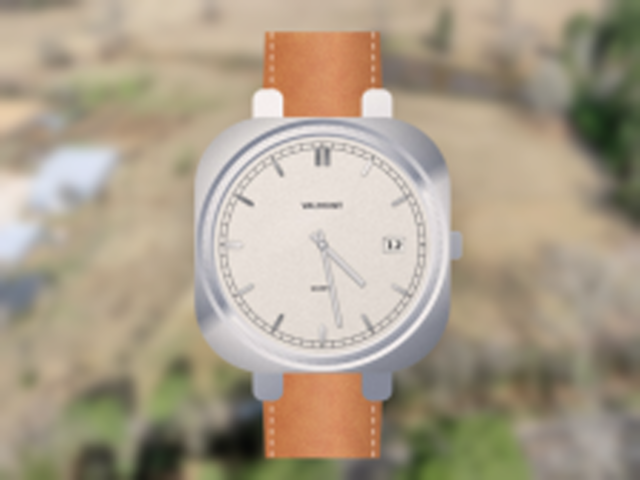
4:28
